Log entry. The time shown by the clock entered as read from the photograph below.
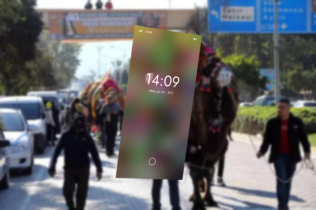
14:09
